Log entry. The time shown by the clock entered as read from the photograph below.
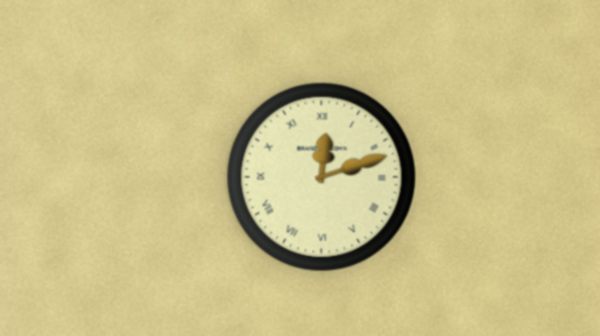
12:12
